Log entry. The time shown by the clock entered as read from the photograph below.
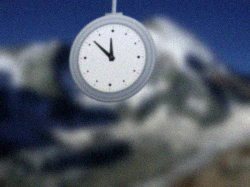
11:52
